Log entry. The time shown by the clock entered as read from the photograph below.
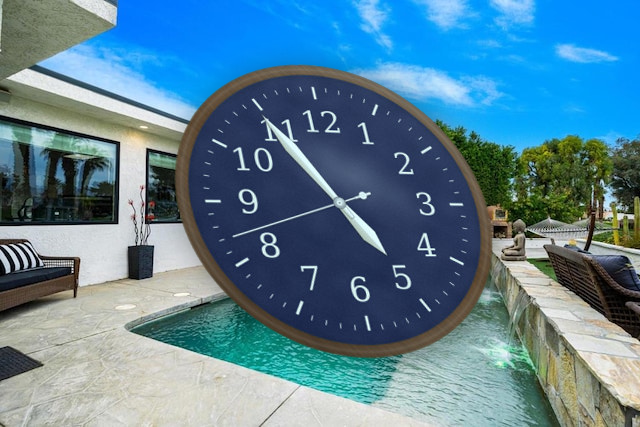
4:54:42
